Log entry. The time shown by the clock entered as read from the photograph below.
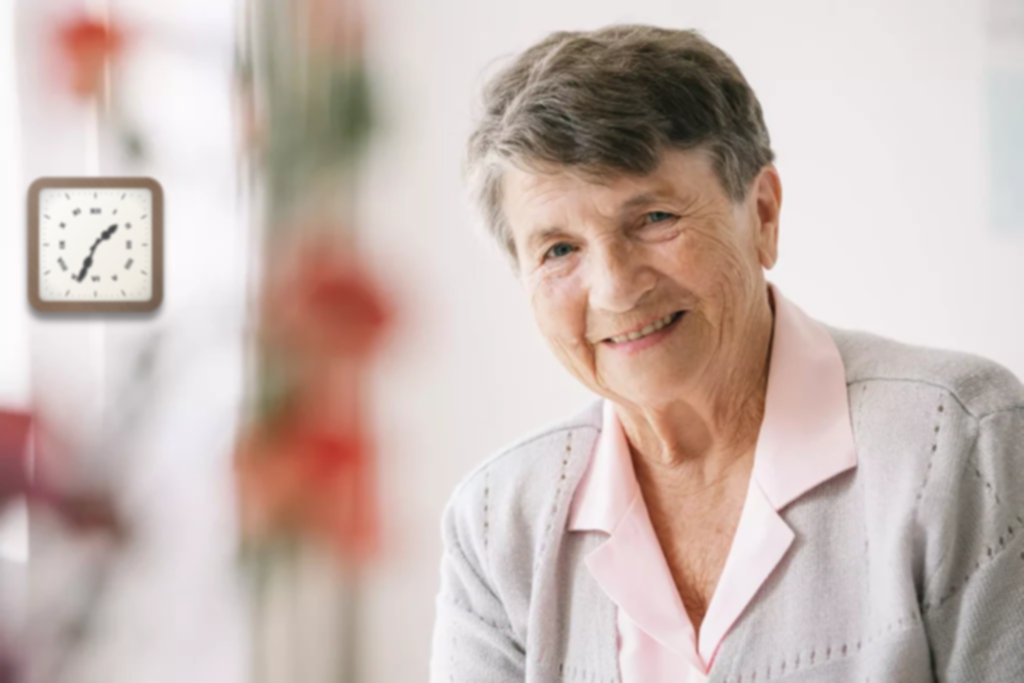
1:34
